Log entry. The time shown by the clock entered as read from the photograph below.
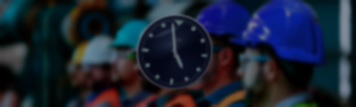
4:58
